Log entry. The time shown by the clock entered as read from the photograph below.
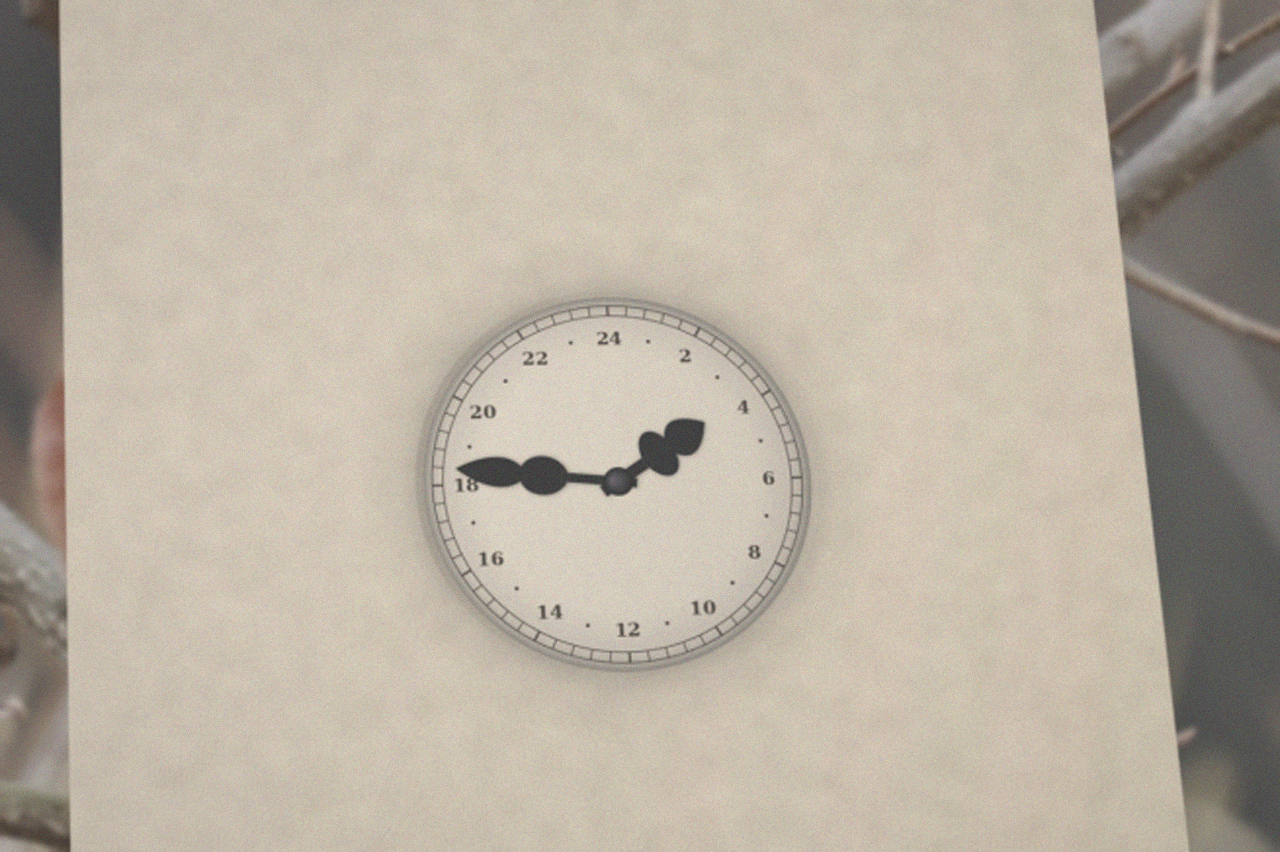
3:46
